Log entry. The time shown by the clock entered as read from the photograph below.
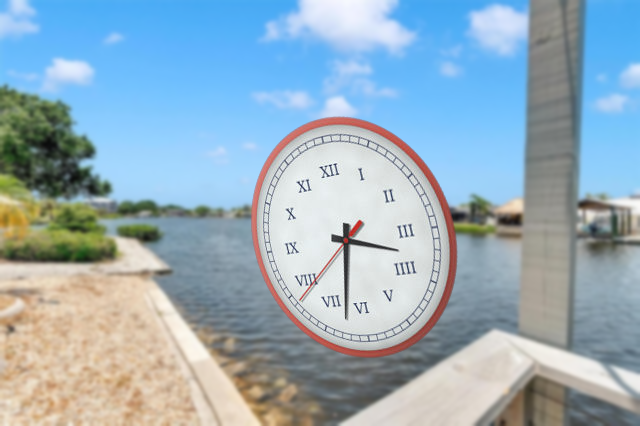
3:32:39
